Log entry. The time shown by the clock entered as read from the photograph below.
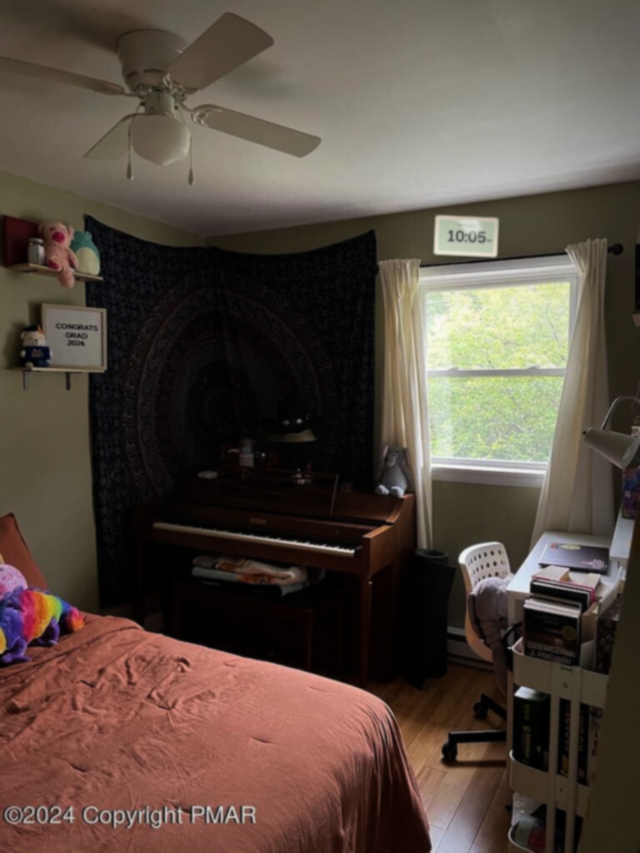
10:05
